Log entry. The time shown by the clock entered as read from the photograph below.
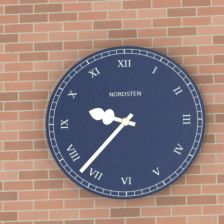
9:37
